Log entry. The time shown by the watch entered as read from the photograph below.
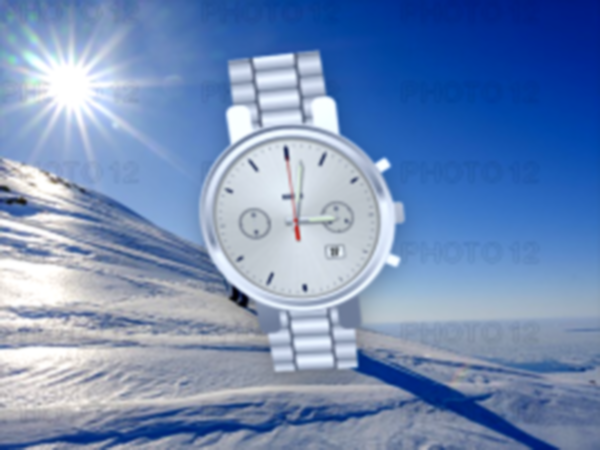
3:02
